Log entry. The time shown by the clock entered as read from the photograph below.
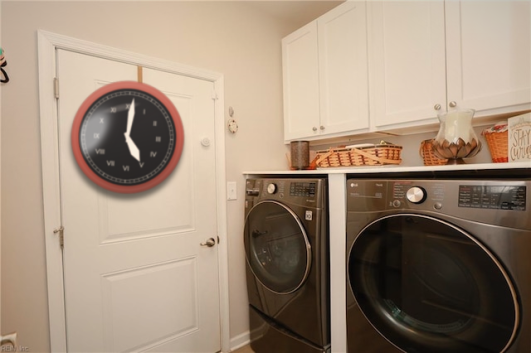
5:01
